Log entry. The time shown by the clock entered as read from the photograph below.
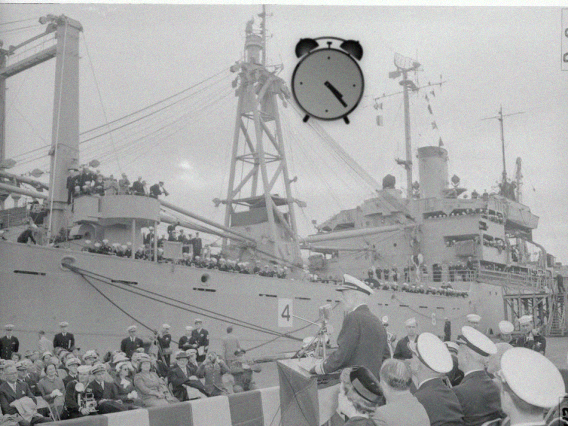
4:23
